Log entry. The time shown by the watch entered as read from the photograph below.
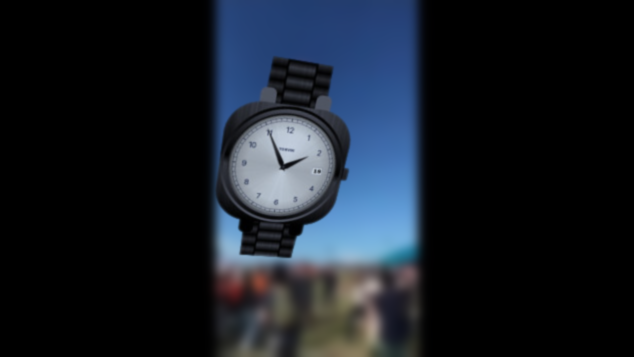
1:55
